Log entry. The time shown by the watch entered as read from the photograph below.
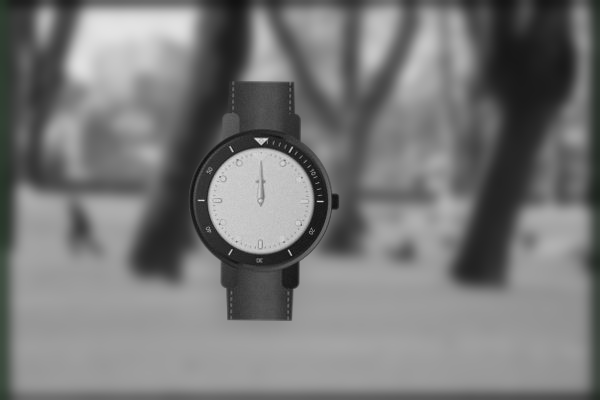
12:00
